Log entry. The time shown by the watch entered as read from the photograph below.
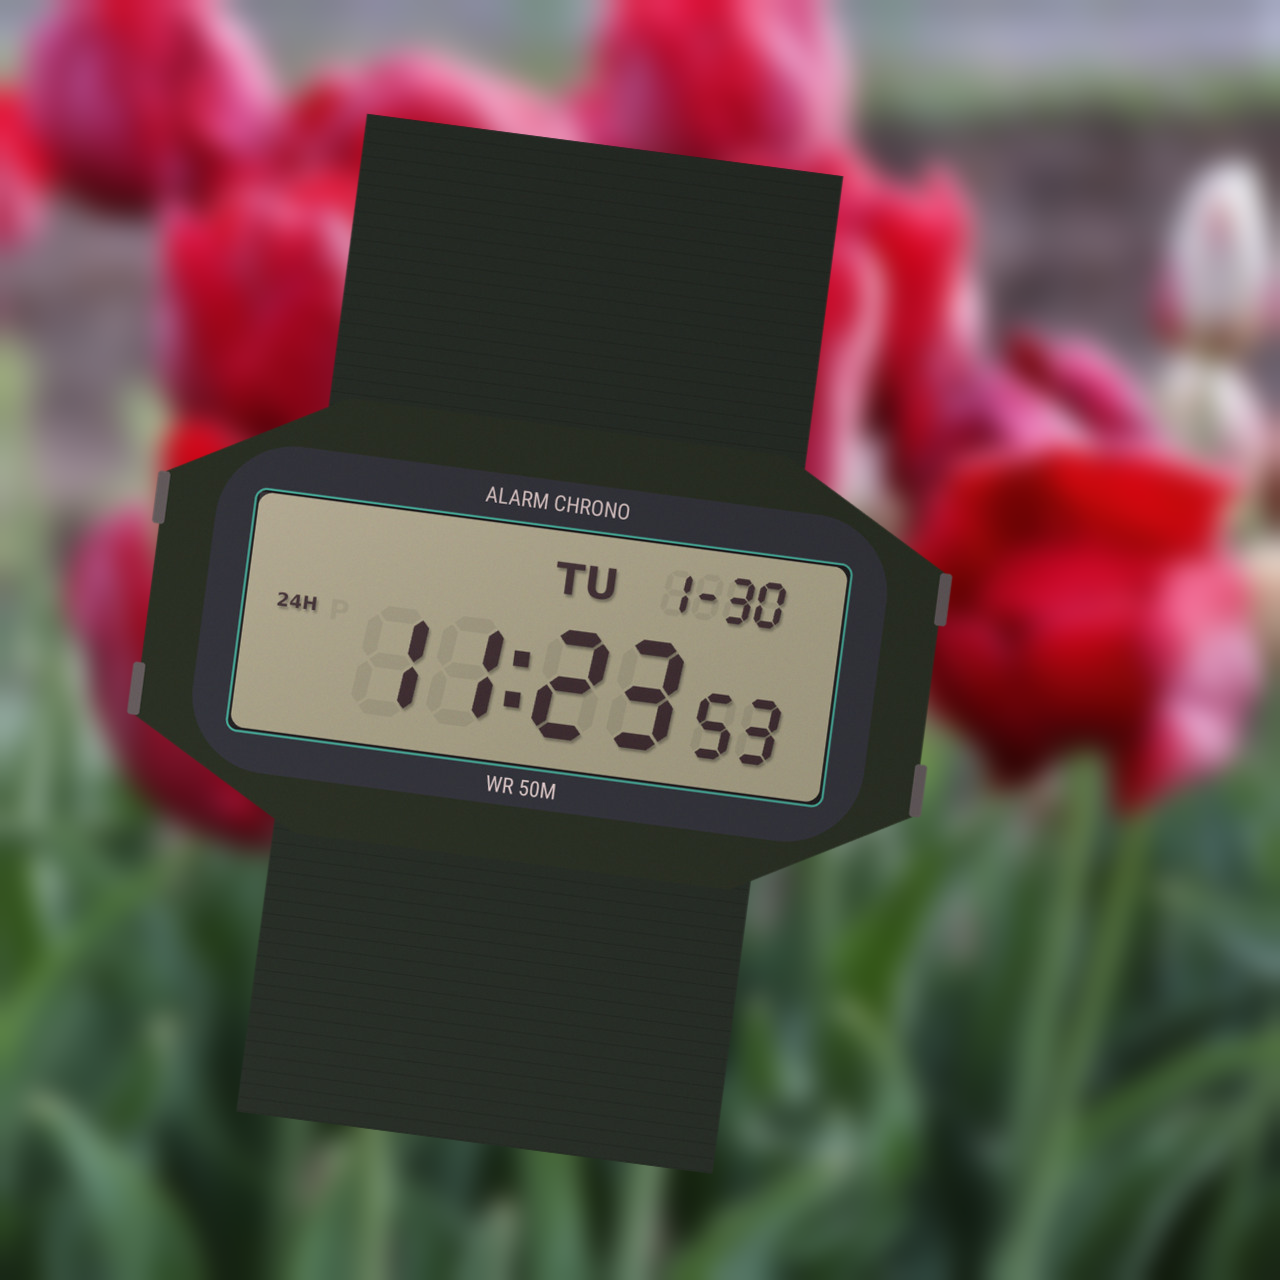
11:23:53
